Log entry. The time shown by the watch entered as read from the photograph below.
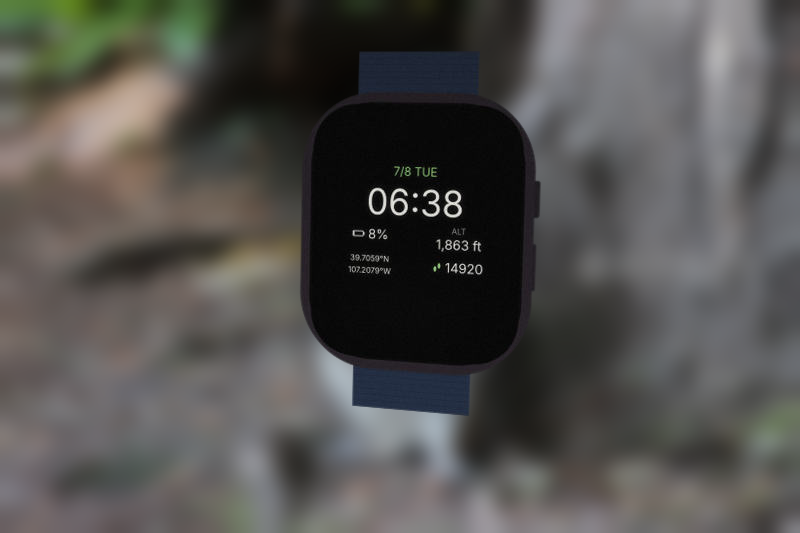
6:38
